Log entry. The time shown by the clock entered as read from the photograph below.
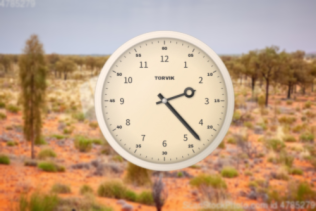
2:23
